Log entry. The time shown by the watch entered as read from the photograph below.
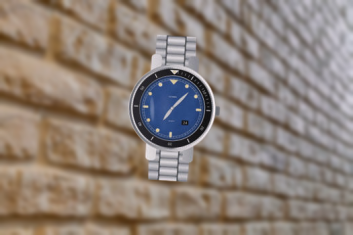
7:07
